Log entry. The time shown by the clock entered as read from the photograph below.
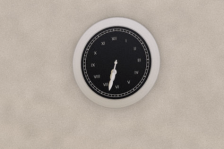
6:33
